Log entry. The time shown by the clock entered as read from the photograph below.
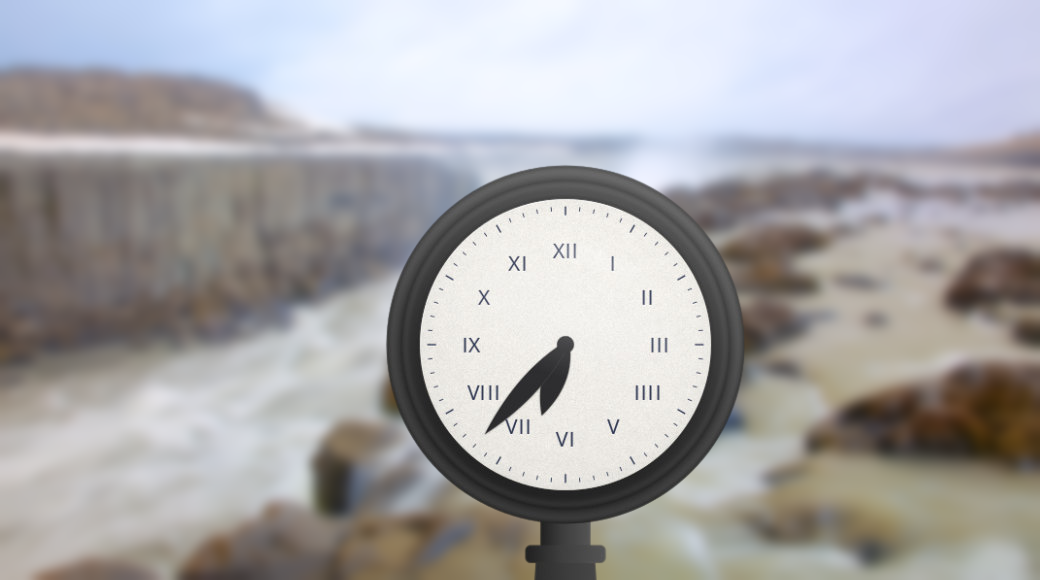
6:37
